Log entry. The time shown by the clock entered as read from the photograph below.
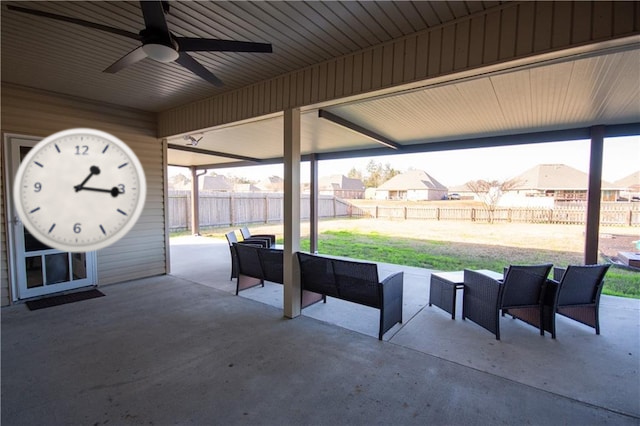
1:16
